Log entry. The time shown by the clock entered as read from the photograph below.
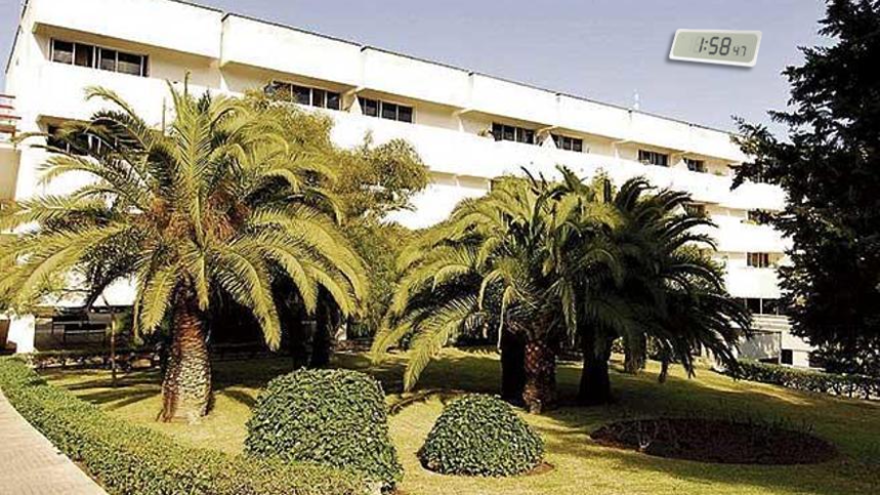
1:58:47
